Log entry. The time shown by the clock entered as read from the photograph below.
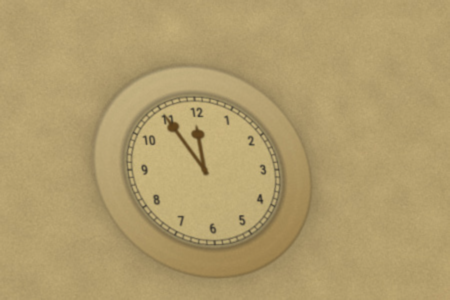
11:55
